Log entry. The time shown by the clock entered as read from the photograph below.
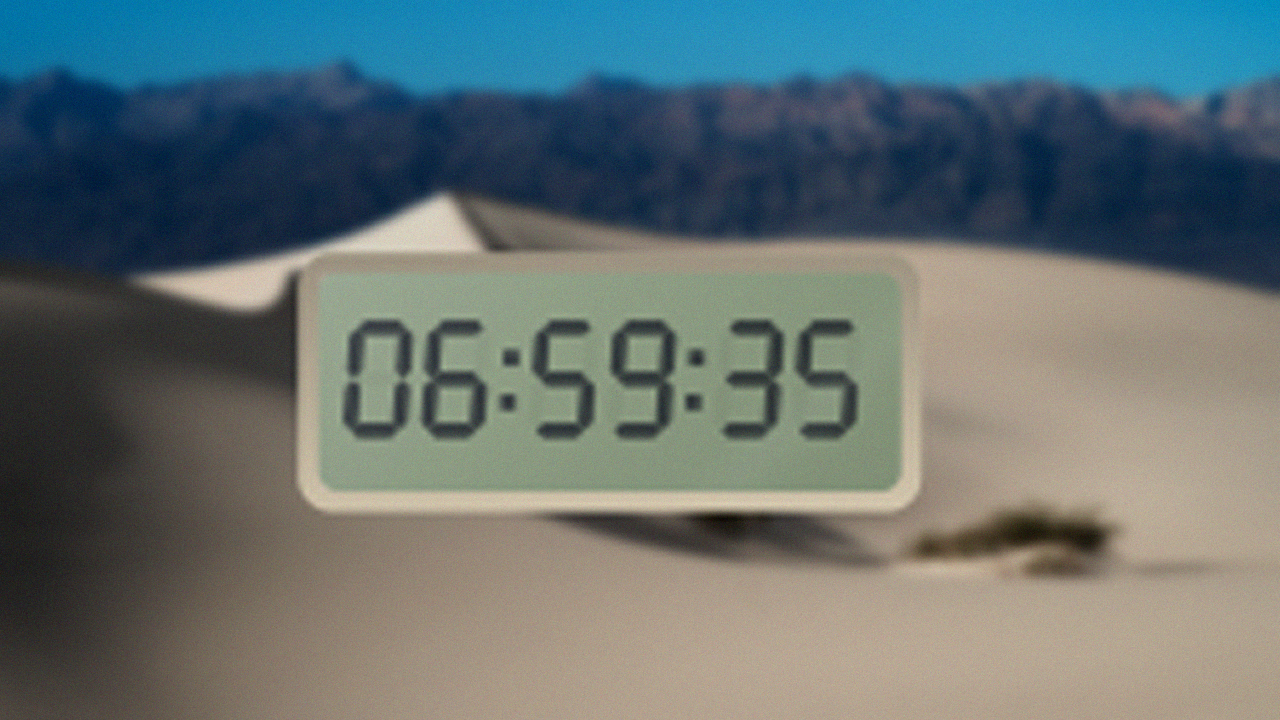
6:59:35
